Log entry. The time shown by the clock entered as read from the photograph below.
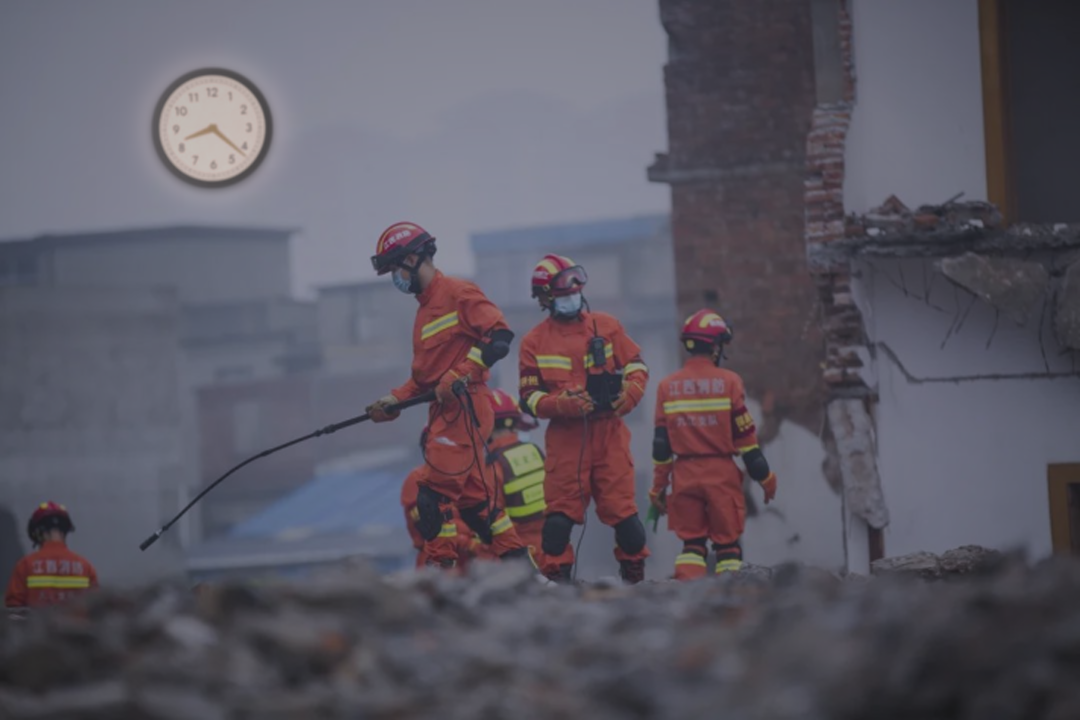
8:22
